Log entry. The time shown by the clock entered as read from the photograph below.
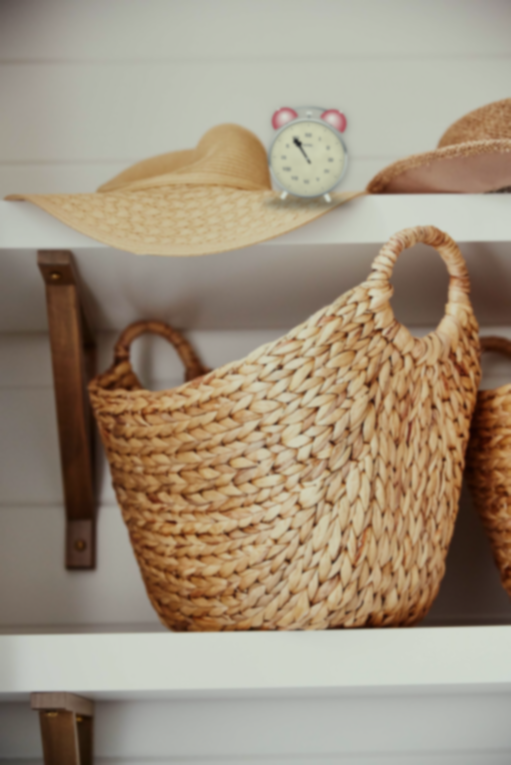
10:54
